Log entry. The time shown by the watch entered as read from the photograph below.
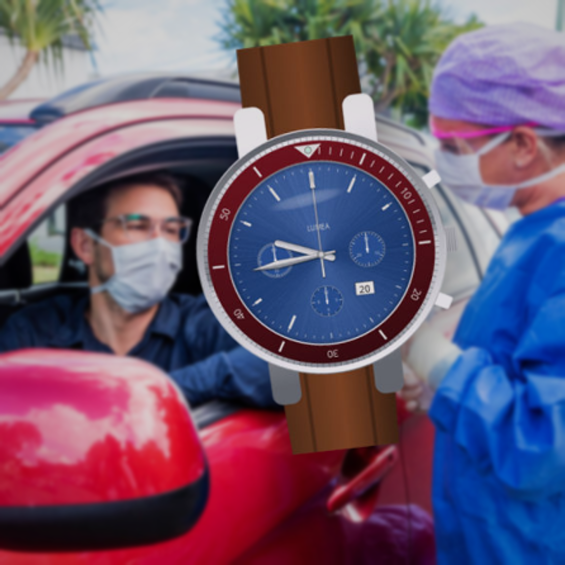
9:44
